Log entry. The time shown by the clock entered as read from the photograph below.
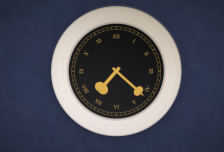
7:22
